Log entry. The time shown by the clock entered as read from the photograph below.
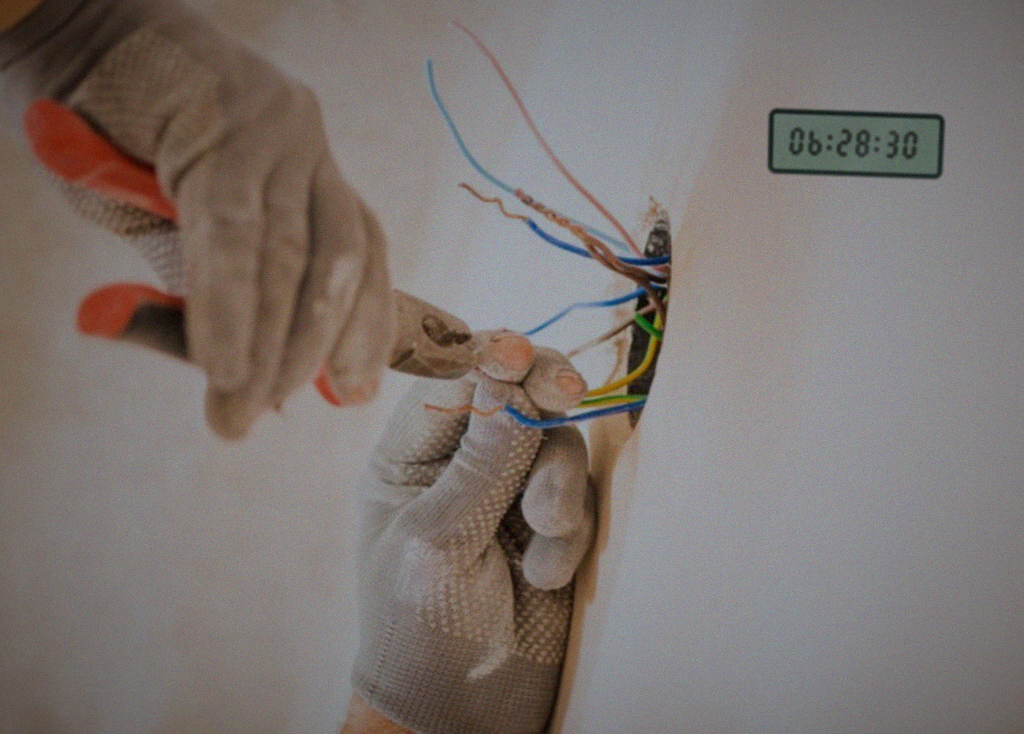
6:28:30
